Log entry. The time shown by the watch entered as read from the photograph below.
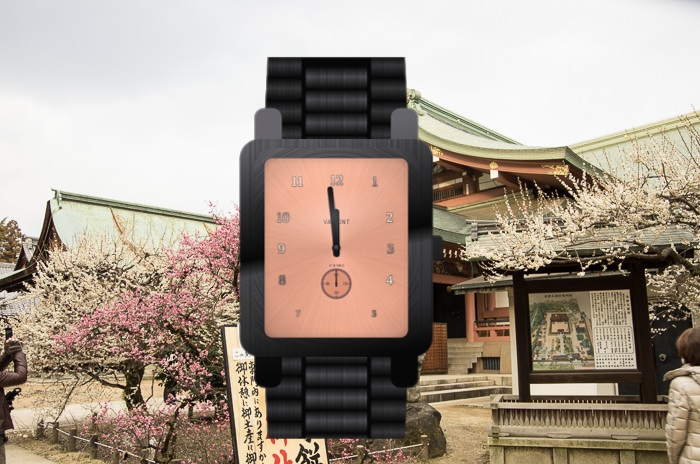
11:59
